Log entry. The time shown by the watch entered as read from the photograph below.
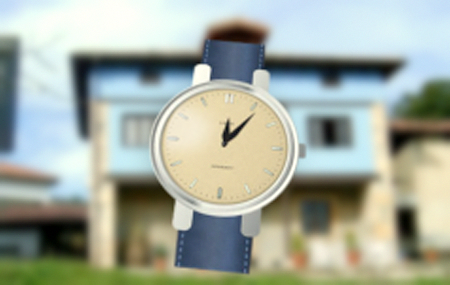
12:06
